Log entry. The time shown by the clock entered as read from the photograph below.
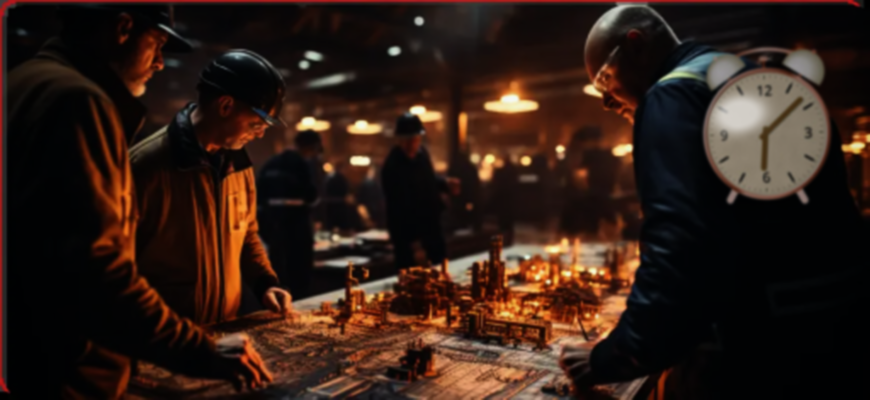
6:08
